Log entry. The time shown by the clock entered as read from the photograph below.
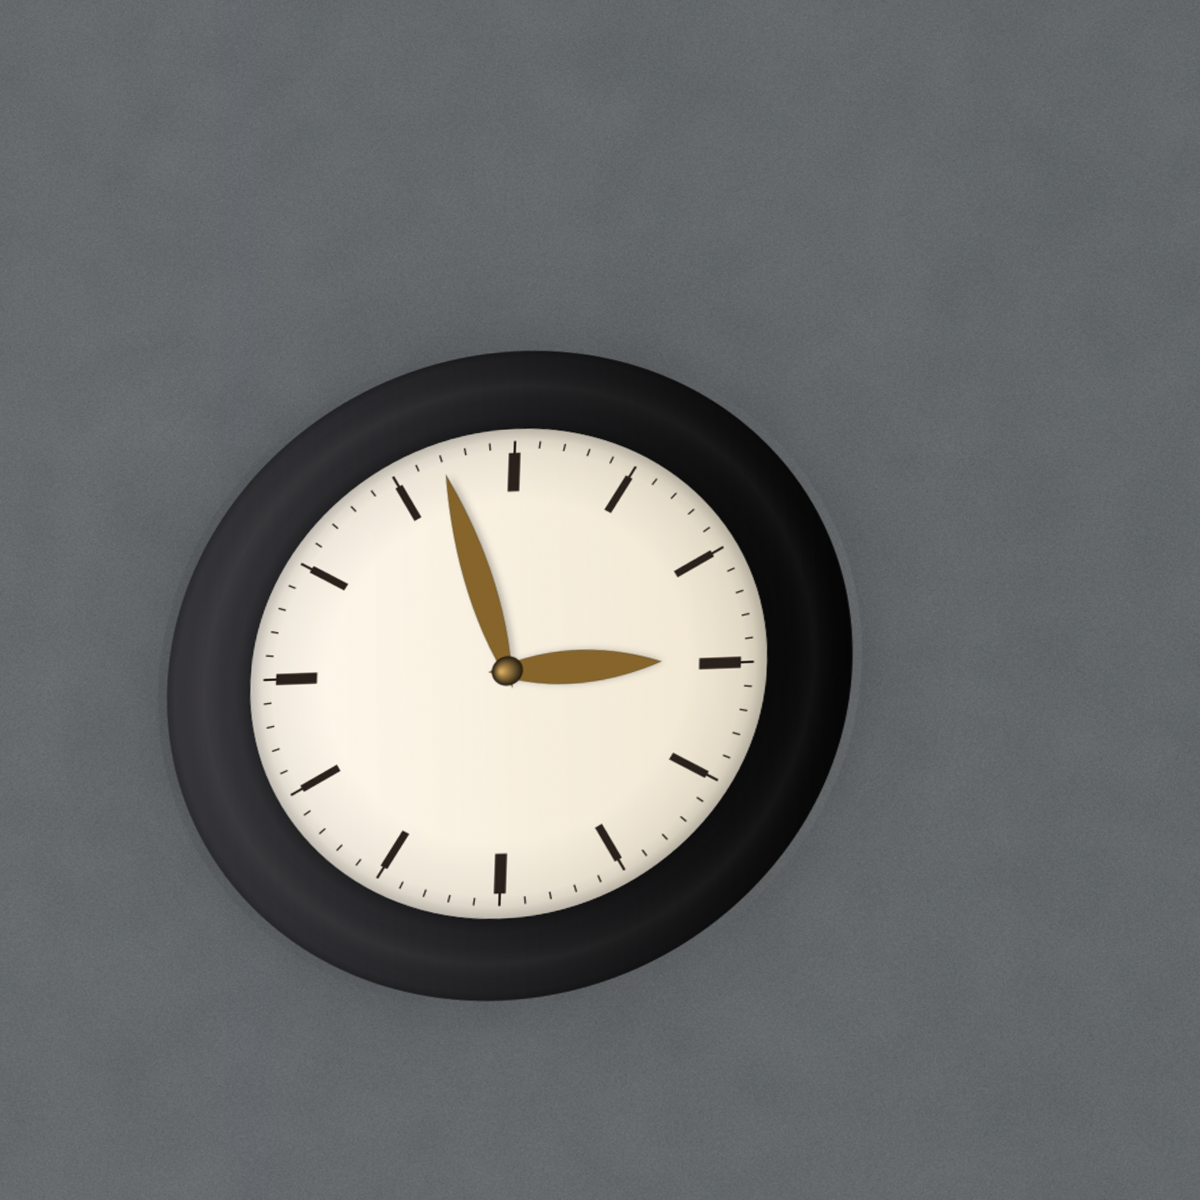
2:57
